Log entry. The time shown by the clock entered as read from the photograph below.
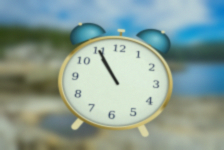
10:55
